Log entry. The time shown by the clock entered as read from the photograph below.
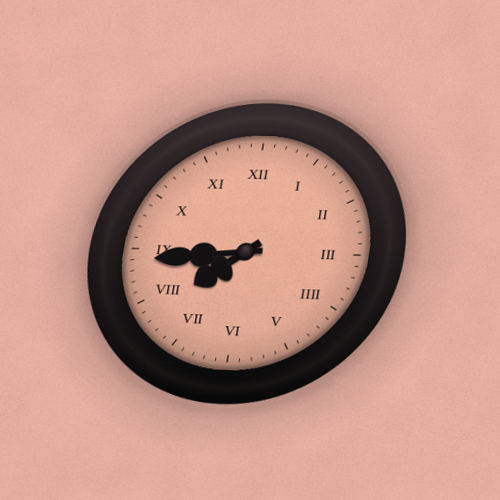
7:44
